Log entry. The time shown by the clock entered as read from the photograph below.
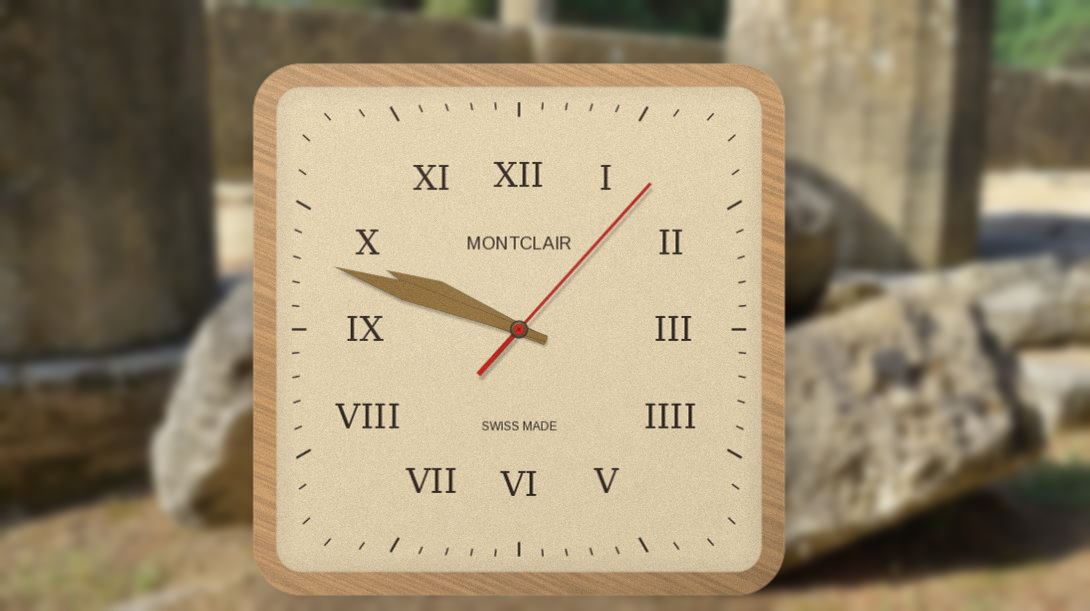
9:48:07
